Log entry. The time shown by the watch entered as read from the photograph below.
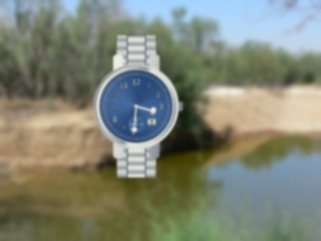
3:31
